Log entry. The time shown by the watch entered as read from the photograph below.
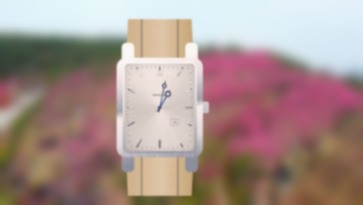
1:02
